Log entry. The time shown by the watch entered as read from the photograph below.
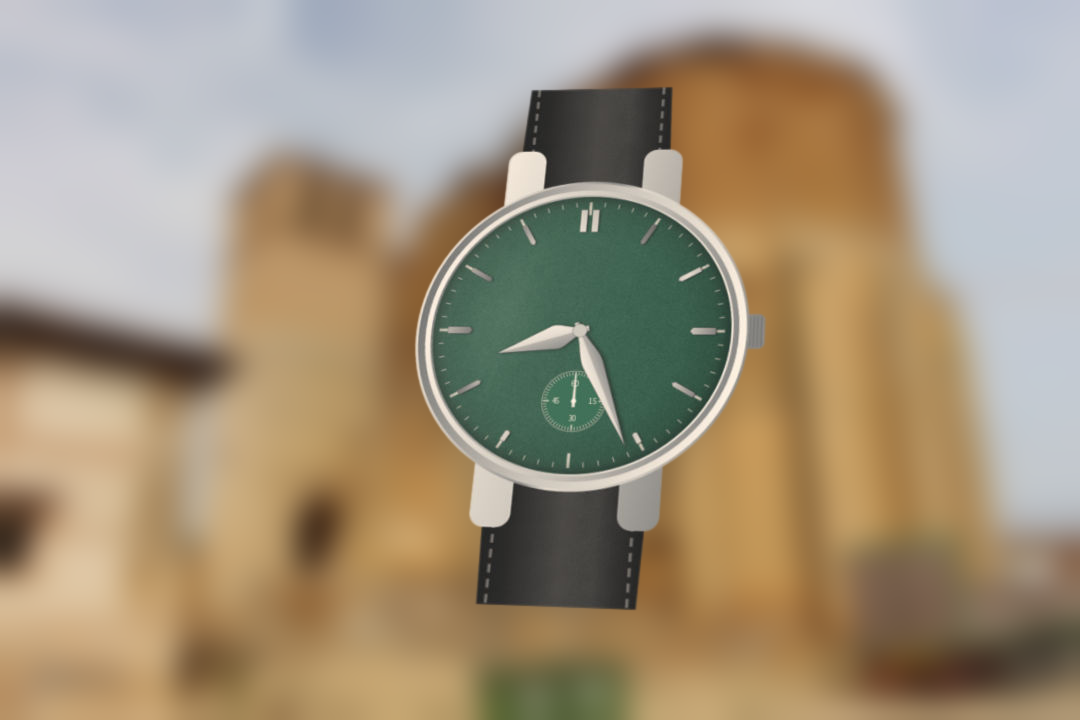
8:26
